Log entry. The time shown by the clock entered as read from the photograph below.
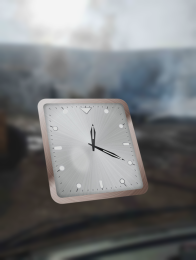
12:20
